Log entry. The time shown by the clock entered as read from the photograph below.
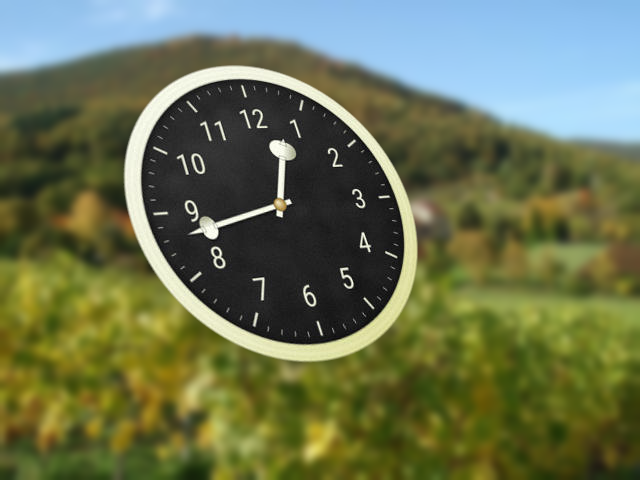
12:43
